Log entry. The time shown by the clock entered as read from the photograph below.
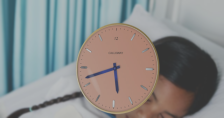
5:42
